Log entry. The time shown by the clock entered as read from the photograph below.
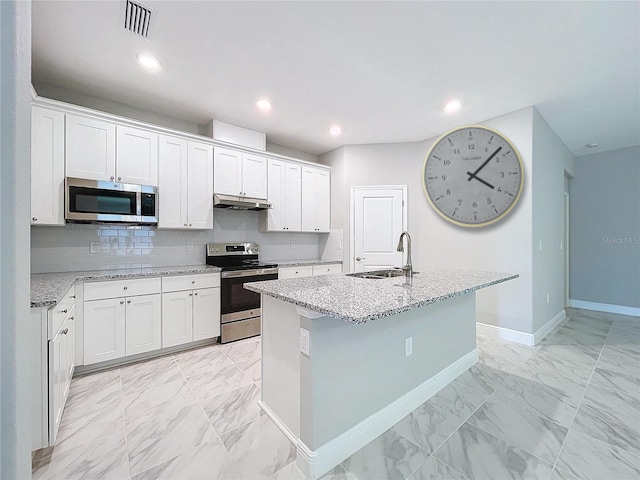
4:08
